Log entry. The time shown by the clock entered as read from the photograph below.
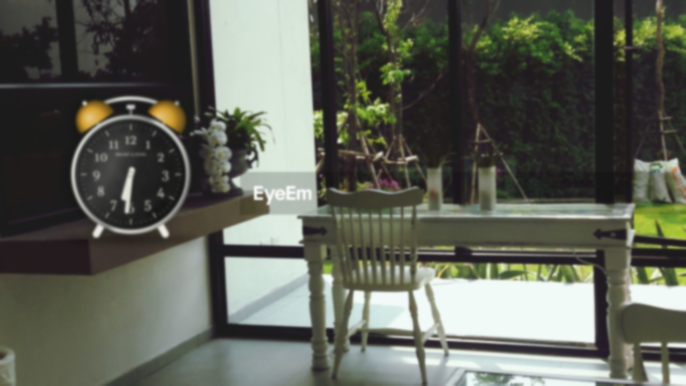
6:31
